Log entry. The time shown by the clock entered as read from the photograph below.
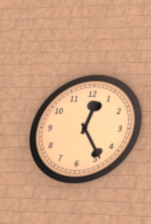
12:24
